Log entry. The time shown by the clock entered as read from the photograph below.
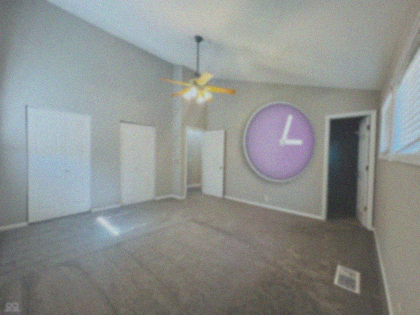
3:03
